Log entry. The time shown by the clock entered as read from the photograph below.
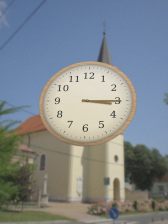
3:15
